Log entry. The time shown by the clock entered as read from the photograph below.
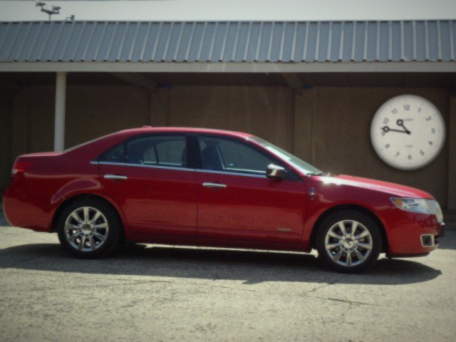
10:47
